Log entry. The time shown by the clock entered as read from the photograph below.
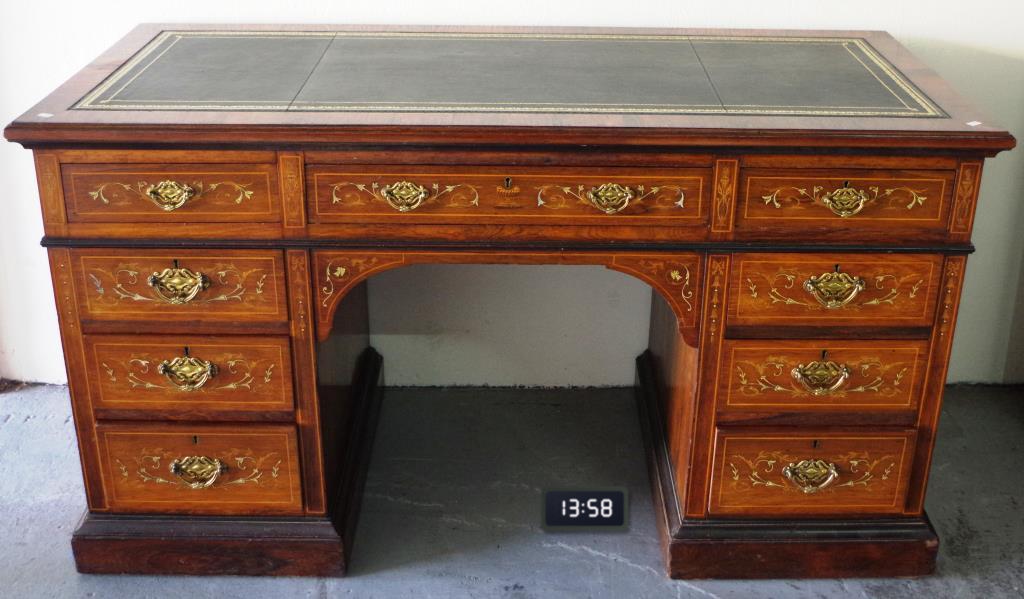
13:58
